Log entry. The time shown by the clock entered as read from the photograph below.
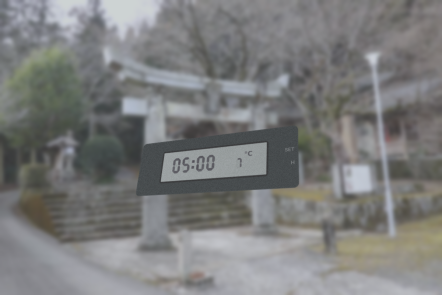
5:00
